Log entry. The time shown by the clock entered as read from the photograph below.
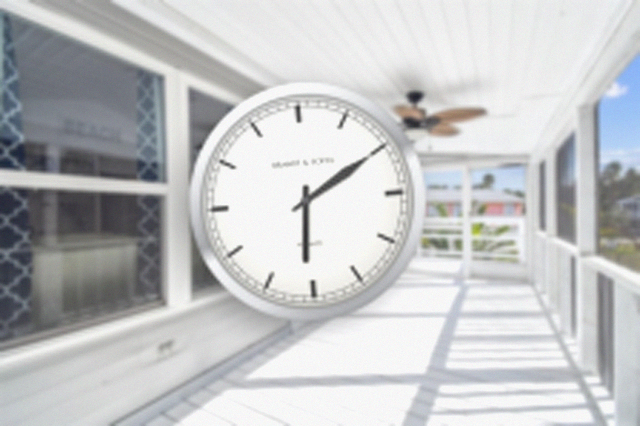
6:10
